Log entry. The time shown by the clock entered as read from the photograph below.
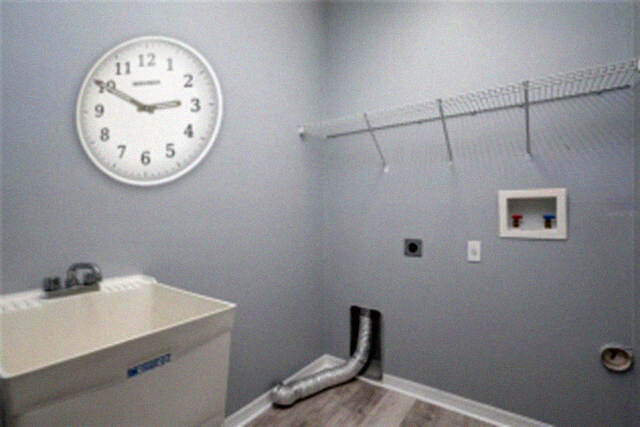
2:50
